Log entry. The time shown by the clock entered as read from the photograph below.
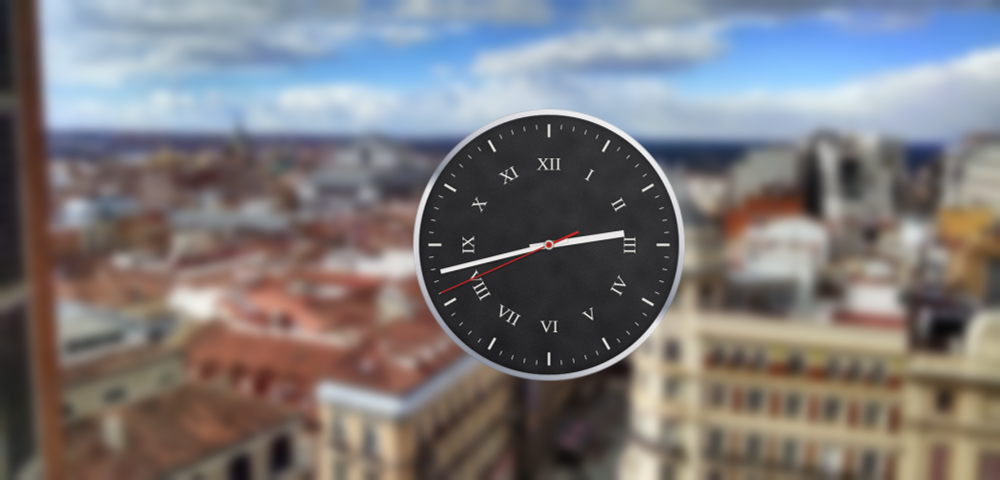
2:42:41
